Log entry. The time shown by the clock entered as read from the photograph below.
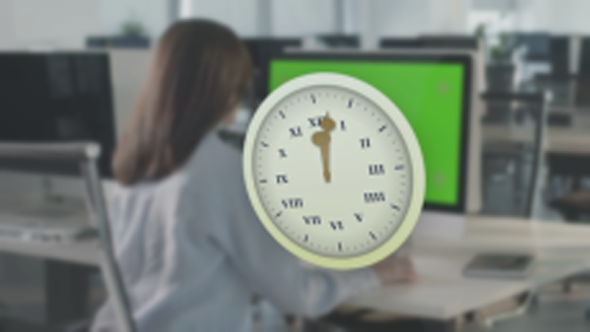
12:02
